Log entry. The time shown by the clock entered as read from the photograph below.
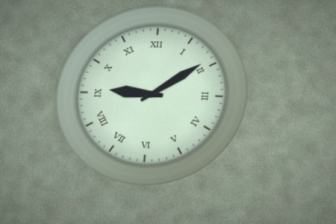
9:09
